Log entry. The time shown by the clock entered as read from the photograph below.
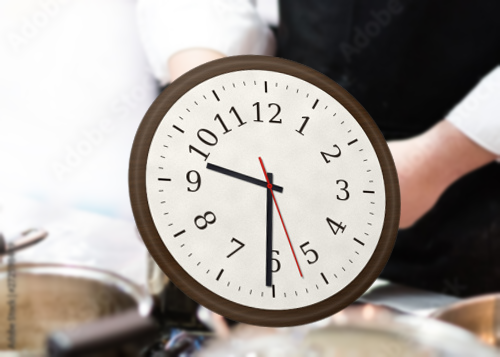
9:30:27
